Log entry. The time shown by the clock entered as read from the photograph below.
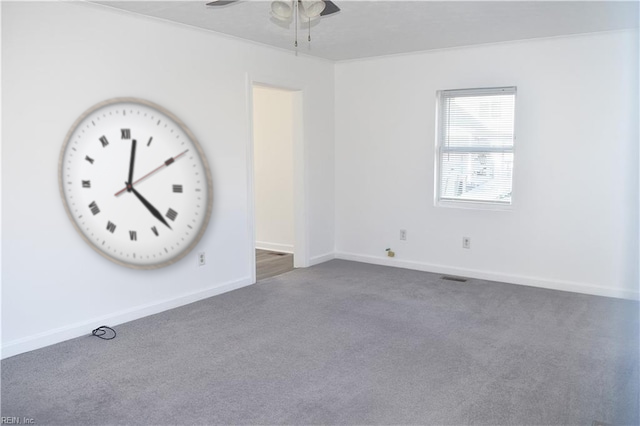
12:22:10
